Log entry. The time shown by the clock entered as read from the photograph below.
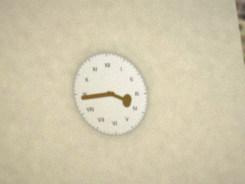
3:44
